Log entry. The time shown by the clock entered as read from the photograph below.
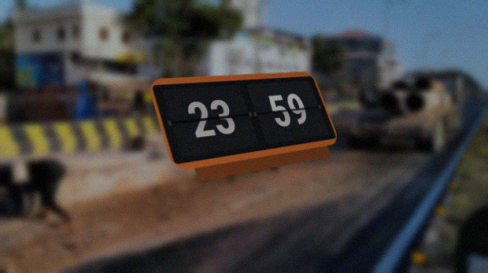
23:59
